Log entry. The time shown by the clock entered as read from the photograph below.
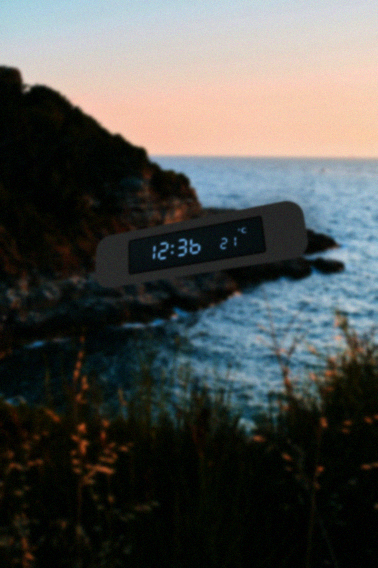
12:36
